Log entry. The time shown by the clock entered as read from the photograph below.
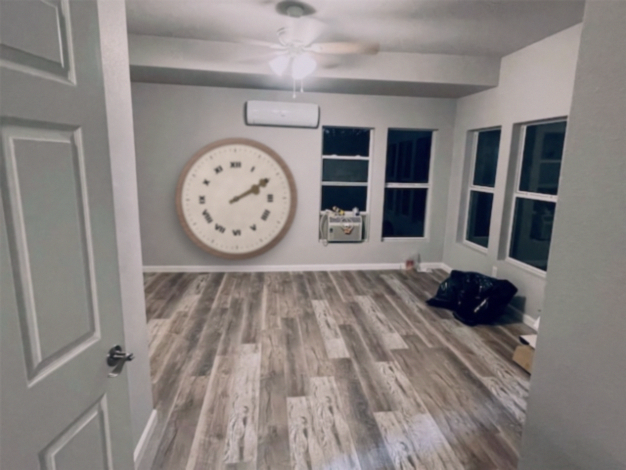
2:10
